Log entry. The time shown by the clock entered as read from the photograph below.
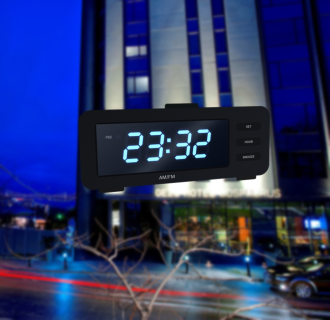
23:32
